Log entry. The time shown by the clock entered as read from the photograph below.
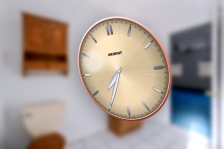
7:35
